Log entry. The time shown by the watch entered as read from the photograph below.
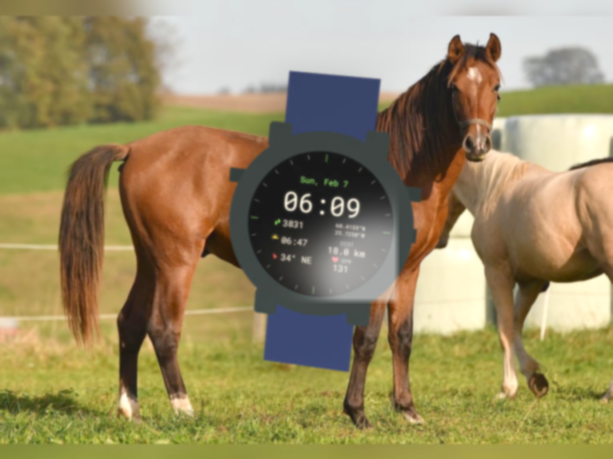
6:09
